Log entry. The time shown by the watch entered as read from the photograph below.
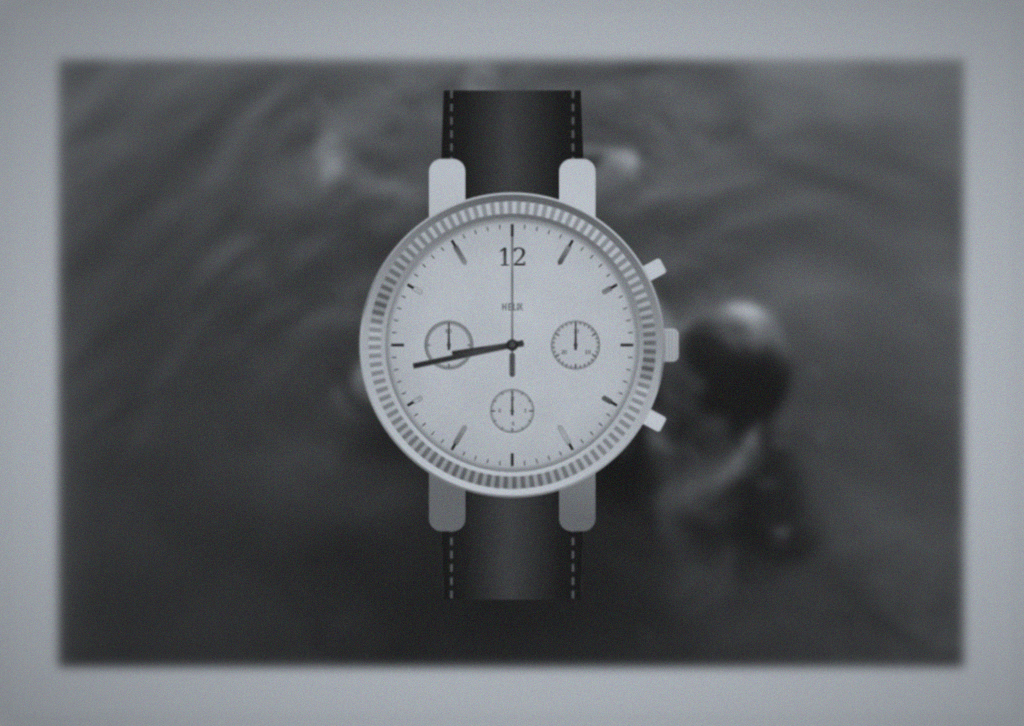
8:43
